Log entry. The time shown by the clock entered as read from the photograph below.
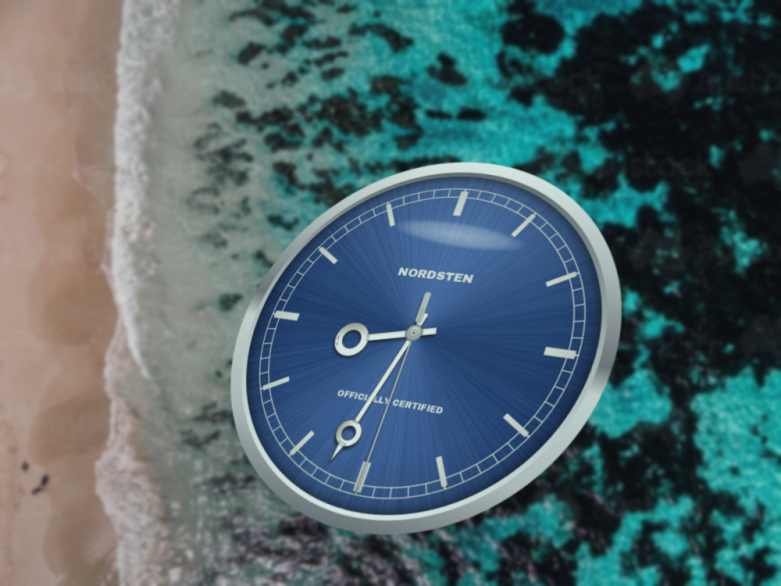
8:32:30
